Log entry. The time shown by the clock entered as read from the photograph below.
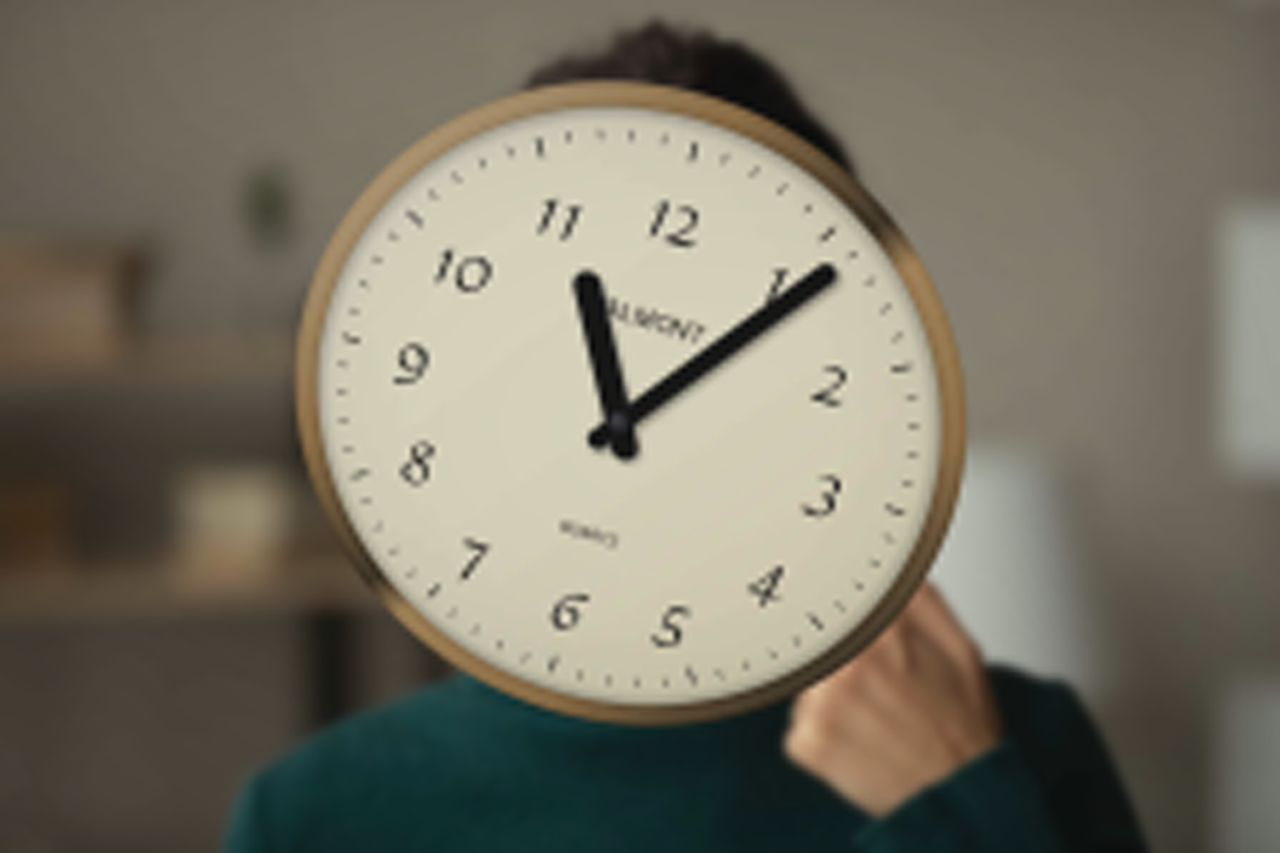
11:06
